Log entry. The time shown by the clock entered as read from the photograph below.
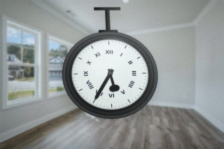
5:35
